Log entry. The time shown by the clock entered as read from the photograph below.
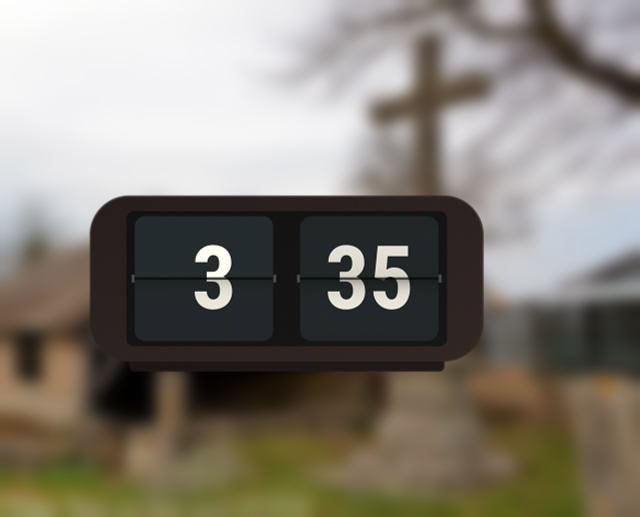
3:35
